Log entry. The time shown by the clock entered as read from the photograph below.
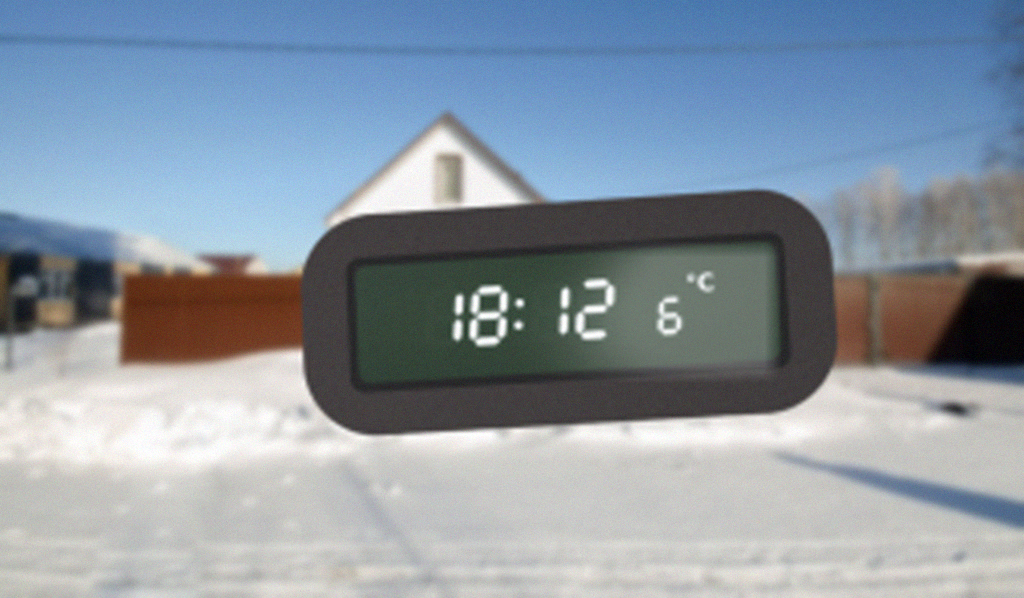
18:12
